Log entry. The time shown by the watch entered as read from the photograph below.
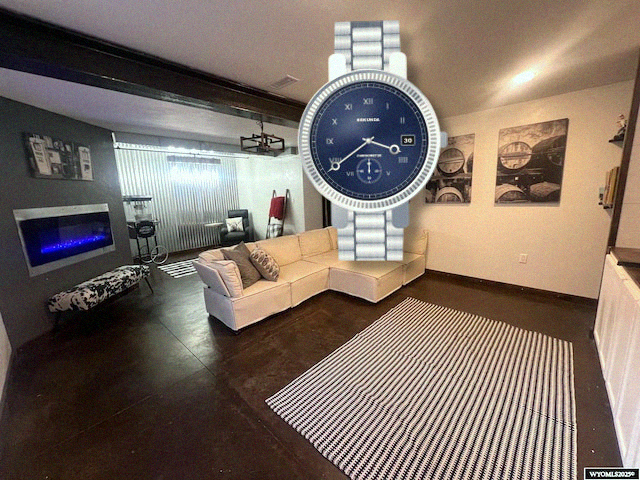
3:39
